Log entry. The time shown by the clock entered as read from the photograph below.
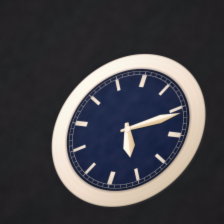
5:11
